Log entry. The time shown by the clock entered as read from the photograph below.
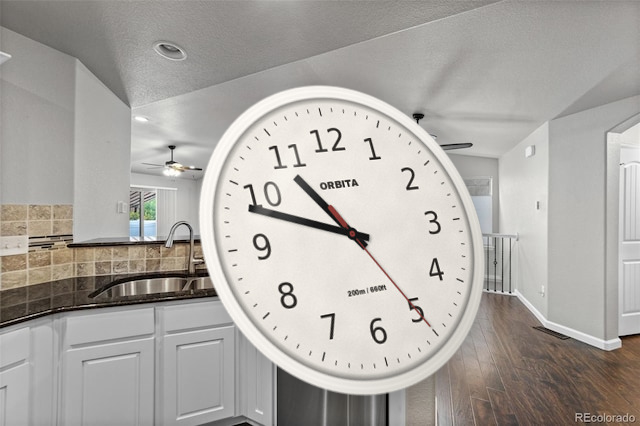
10:48:25
